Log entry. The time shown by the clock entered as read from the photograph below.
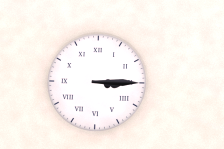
3:15
